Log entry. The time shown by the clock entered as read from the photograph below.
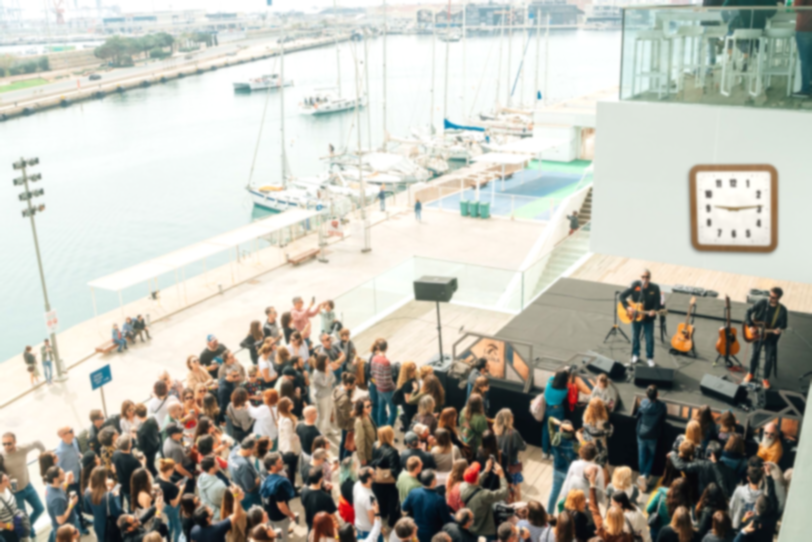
9:14
